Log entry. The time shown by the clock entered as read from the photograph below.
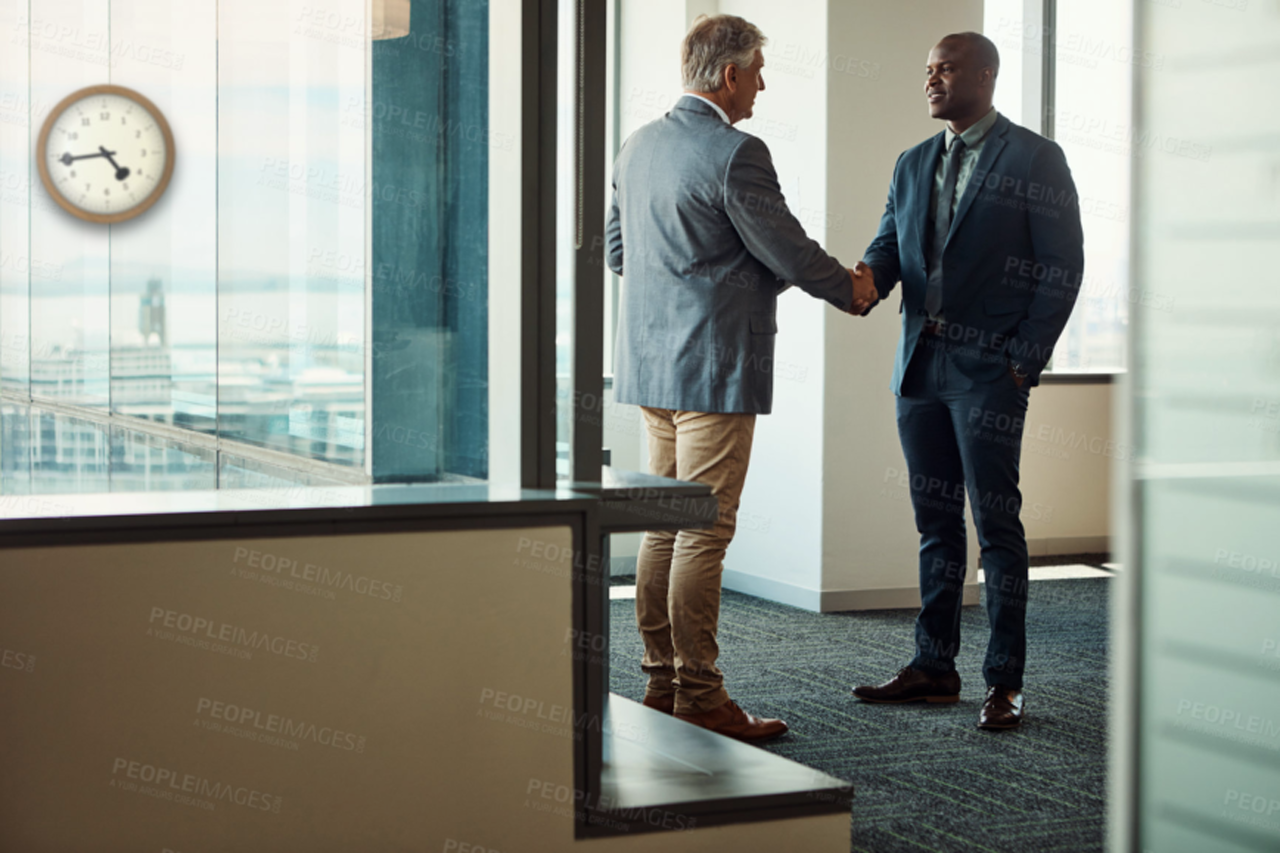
4:44
